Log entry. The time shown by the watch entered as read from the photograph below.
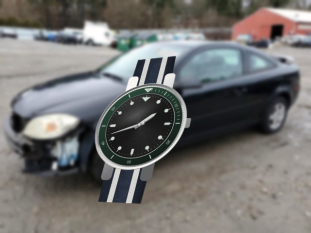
1:42
